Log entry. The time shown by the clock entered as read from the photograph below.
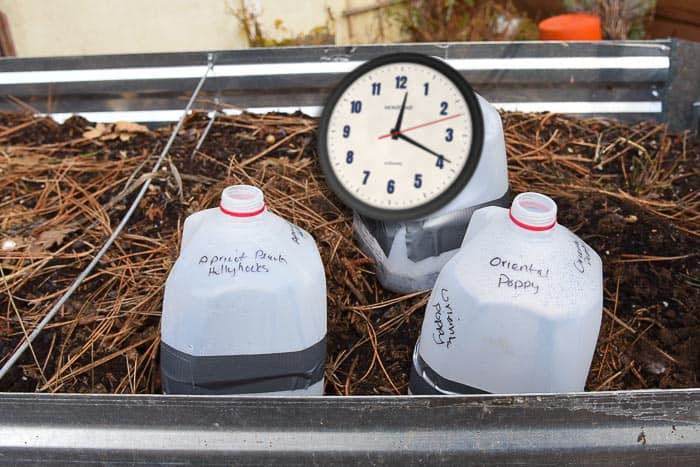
12:19:12
